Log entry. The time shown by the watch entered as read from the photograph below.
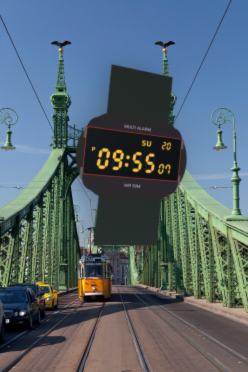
9:55:07
